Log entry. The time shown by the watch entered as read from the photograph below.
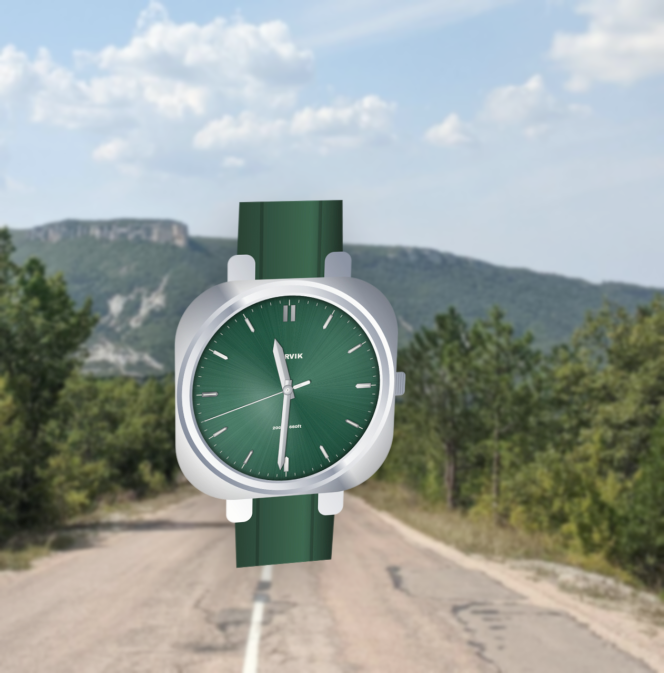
11:30:42
